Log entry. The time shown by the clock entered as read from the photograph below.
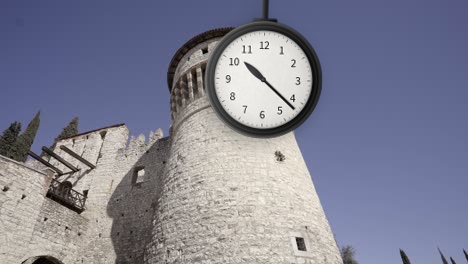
10:22
